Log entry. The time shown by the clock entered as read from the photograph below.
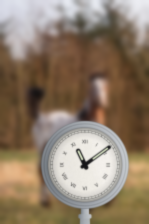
11:09
